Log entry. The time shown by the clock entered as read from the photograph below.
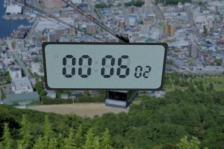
0:06:02
